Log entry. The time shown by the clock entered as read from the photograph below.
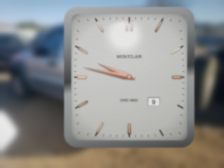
9:47
